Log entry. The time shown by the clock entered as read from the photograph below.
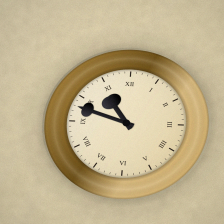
10:48
